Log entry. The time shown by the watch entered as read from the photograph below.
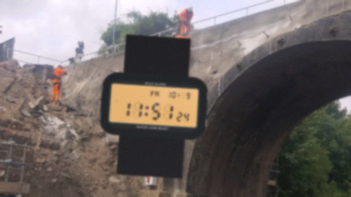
11:51
